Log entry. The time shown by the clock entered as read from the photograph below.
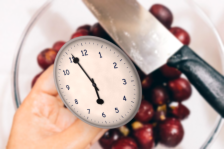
5:56
